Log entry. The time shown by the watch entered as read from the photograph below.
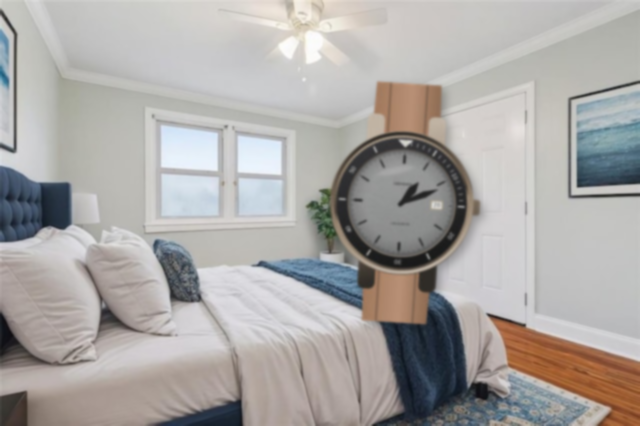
1:11
